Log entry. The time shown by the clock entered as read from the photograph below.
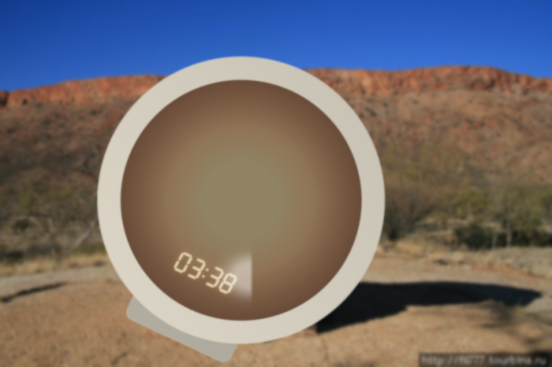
3:38
